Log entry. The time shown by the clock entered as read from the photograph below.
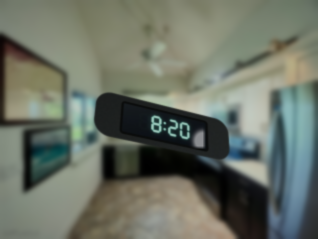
8:20
